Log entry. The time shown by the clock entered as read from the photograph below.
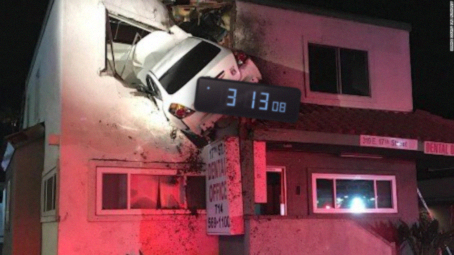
3:13
